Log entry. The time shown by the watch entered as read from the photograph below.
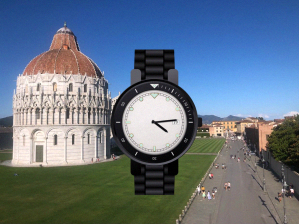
4:14
